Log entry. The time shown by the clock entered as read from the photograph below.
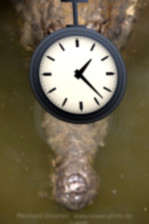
1:23
